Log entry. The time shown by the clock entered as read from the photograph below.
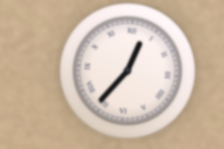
12:36
